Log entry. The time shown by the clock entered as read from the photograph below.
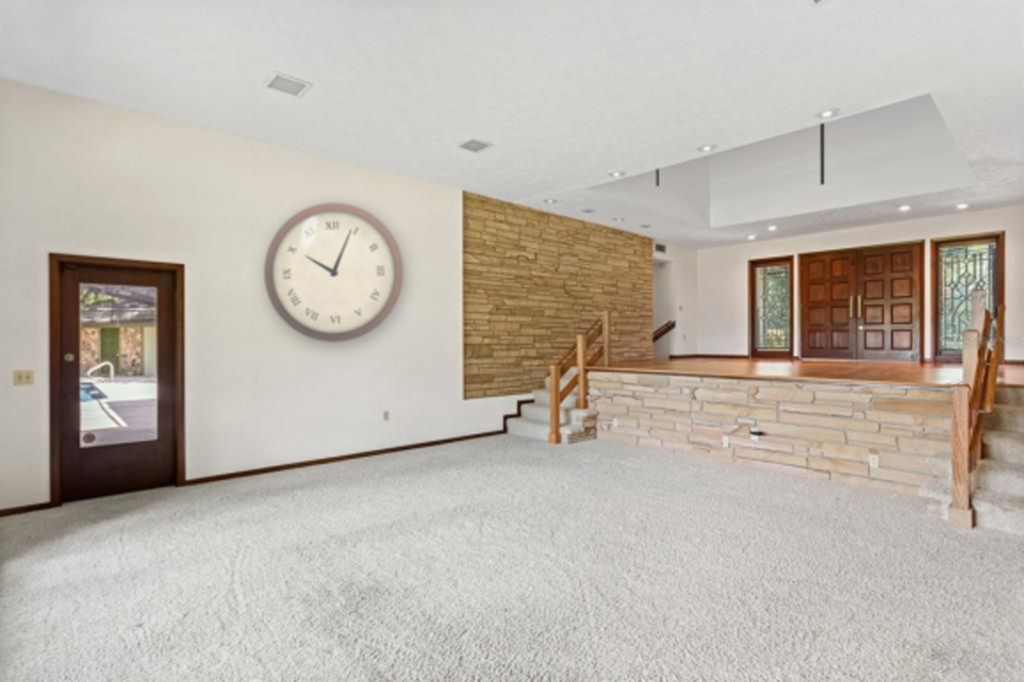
10:04
